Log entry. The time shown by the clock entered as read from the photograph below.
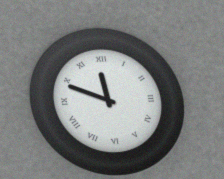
11:49
